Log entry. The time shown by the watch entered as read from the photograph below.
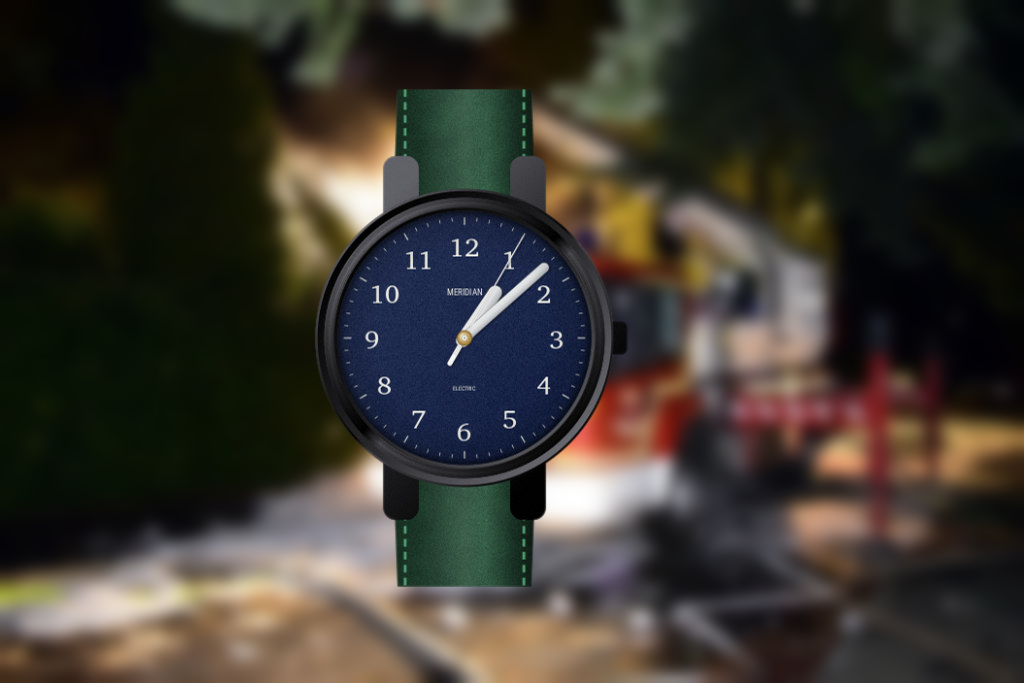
1:08:05
